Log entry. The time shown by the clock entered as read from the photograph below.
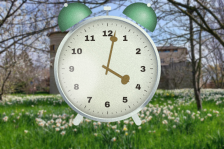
4:02
